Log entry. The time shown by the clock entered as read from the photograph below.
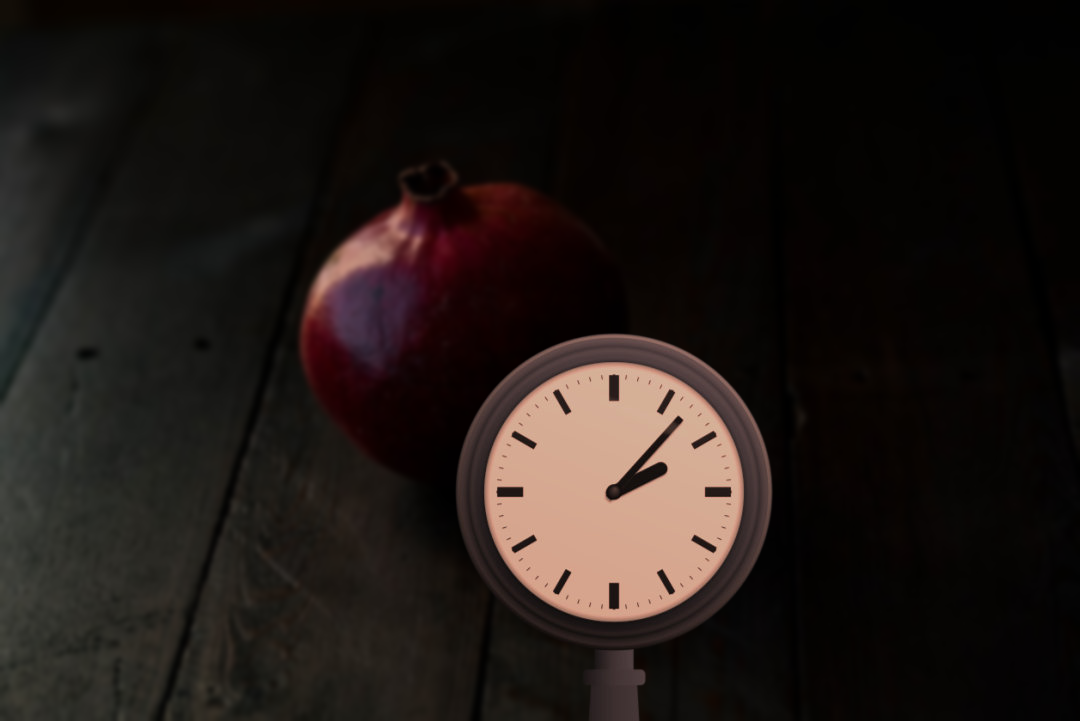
2:07
